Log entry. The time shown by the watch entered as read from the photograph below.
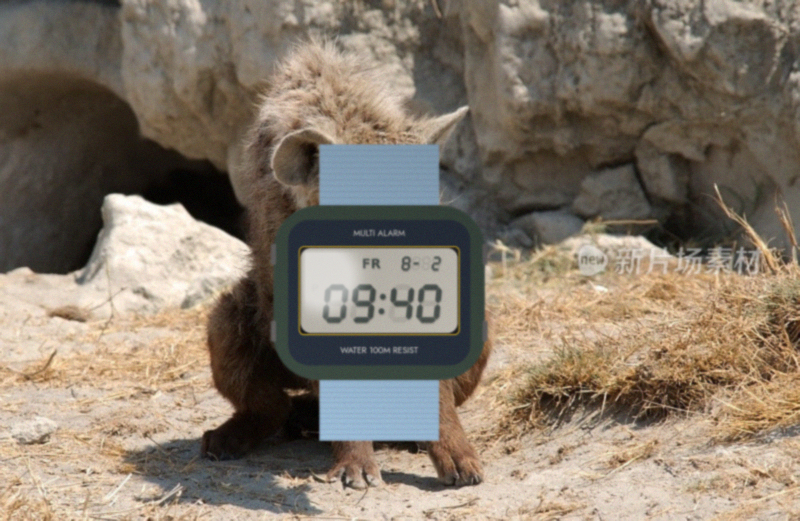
9:40
